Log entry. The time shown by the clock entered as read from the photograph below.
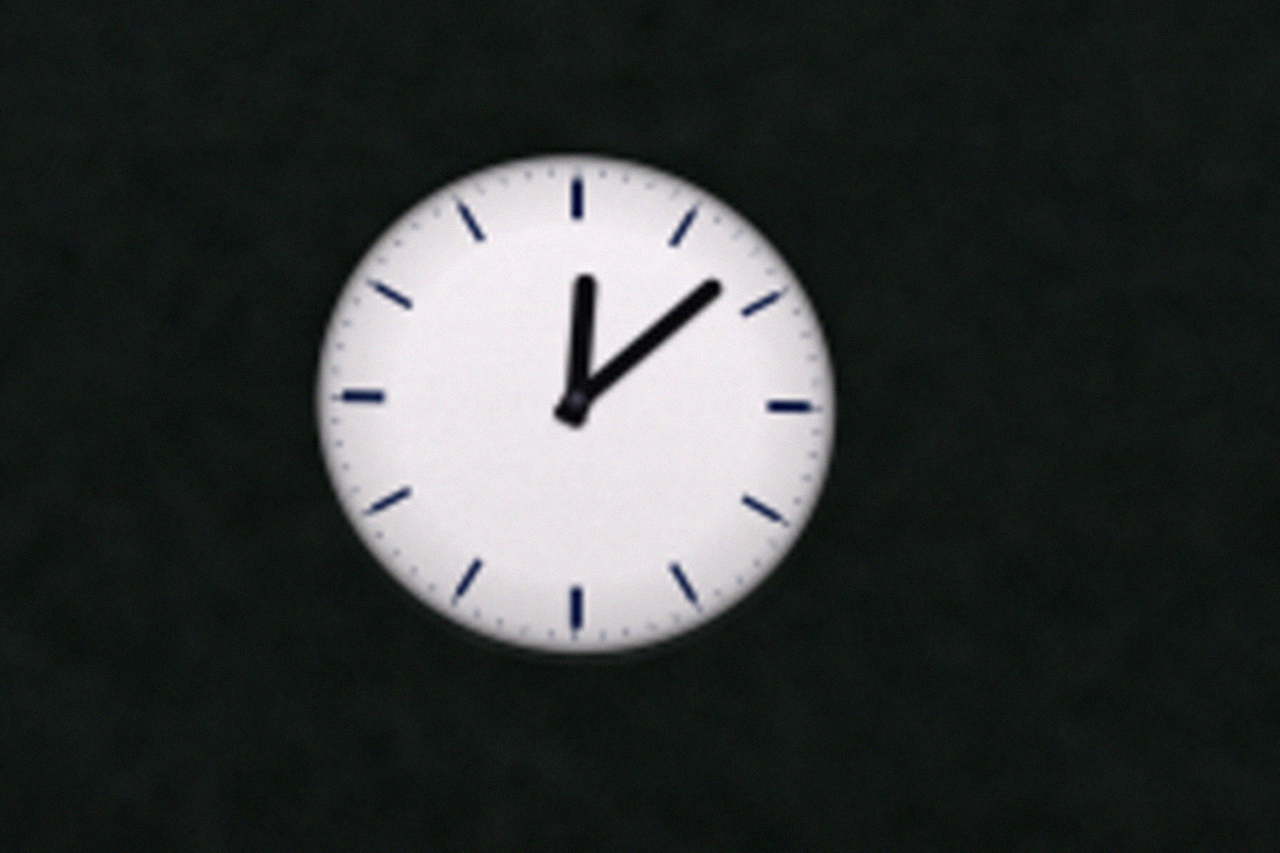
12:08
